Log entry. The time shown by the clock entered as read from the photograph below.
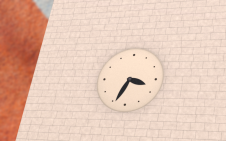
3:34
